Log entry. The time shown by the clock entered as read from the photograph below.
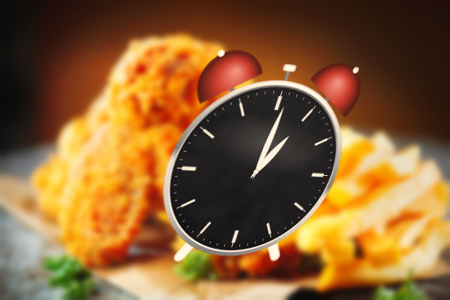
1:01
